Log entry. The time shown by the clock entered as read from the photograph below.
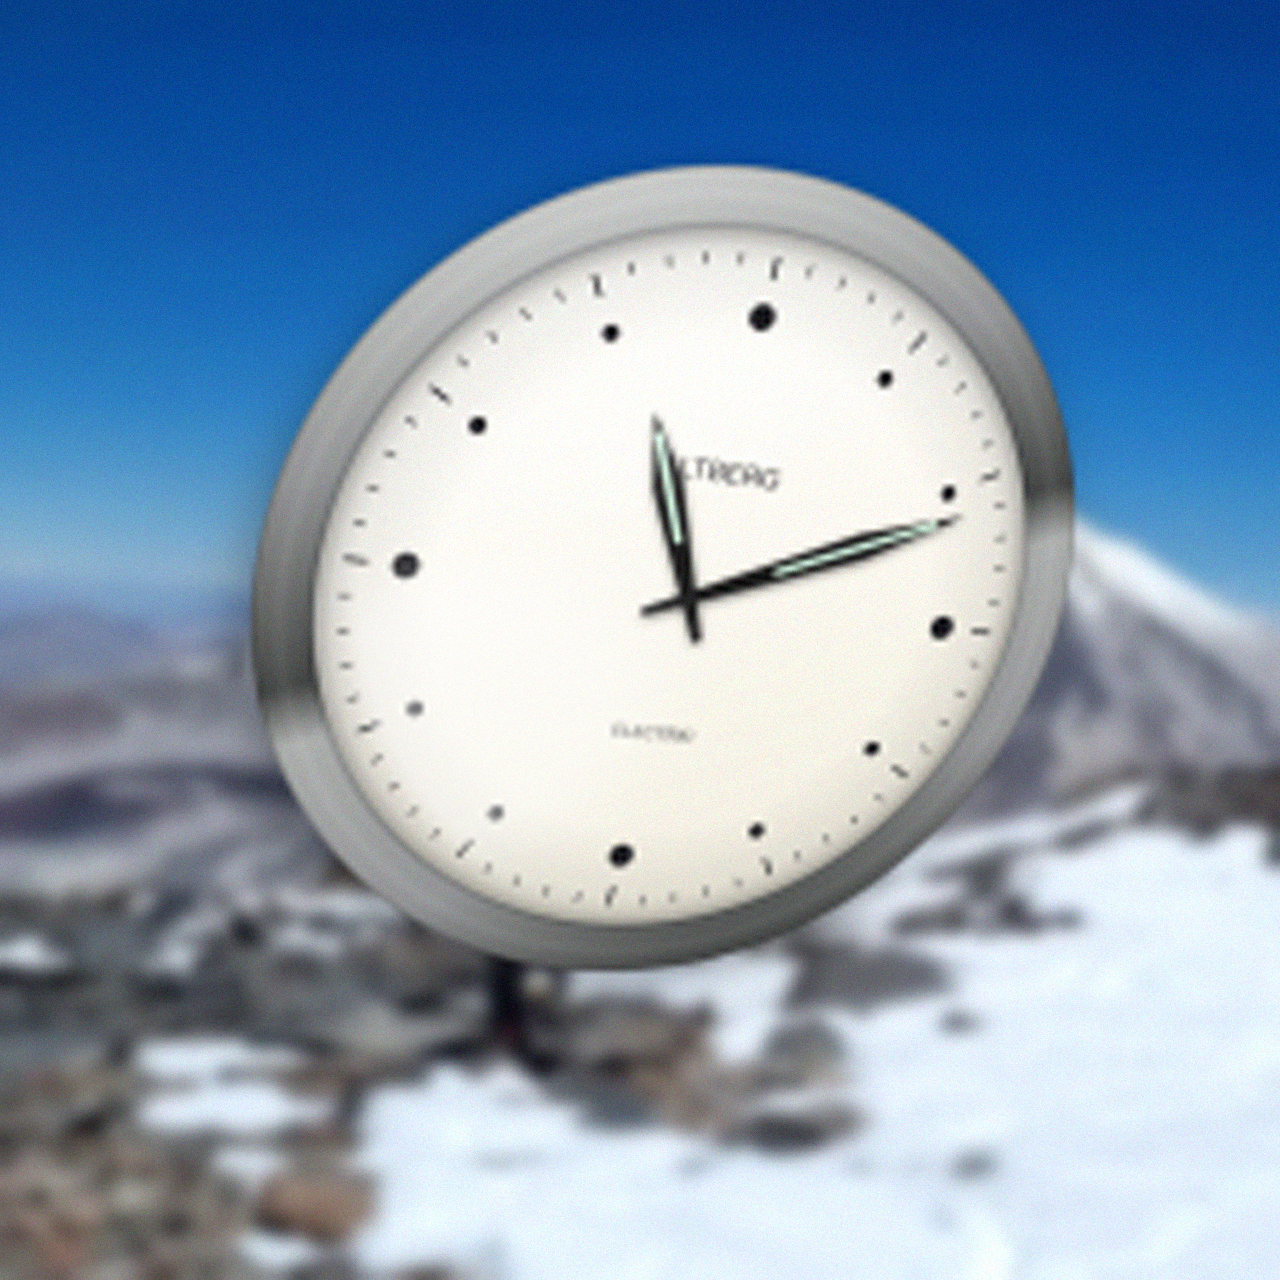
11:11
